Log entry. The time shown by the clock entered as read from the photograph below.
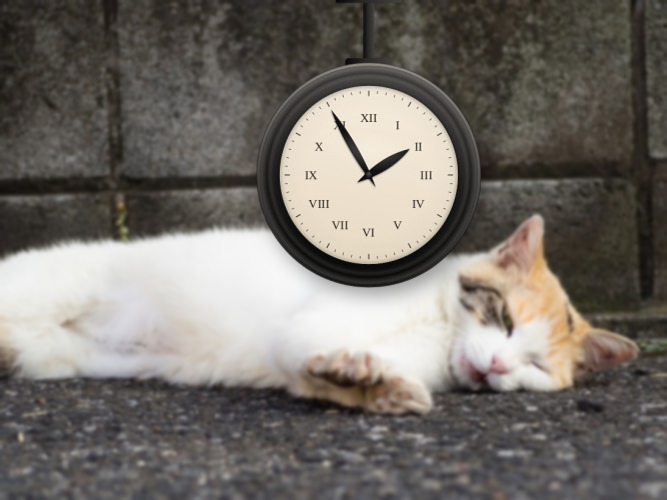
1:55
